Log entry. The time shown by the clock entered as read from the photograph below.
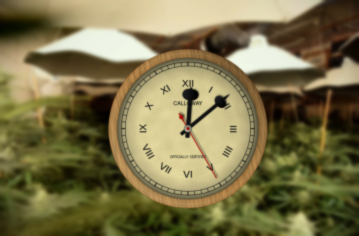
12:08:25
